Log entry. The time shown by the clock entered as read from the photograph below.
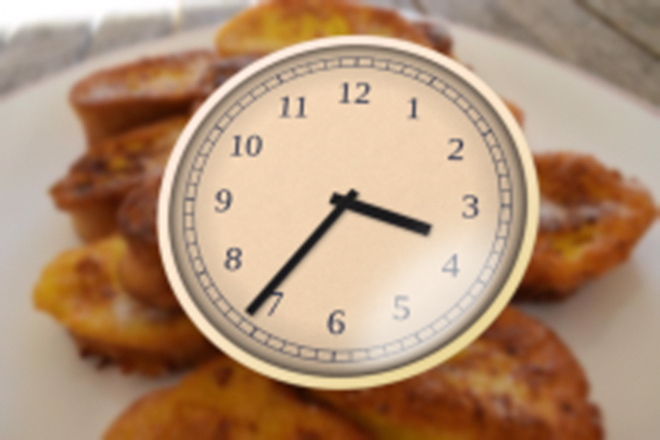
3:36
